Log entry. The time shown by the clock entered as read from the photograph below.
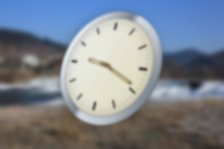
9:19
